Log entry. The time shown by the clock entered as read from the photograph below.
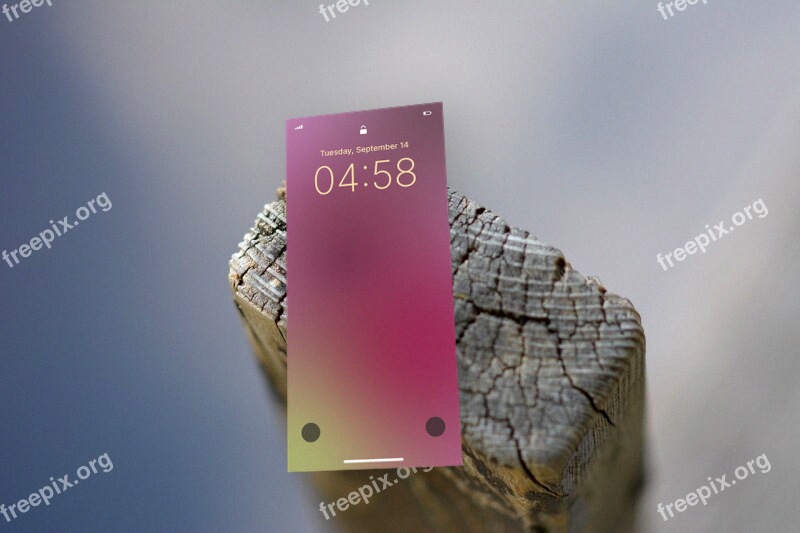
4:58
